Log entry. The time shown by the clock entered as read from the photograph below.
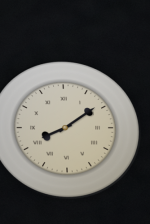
8:09
